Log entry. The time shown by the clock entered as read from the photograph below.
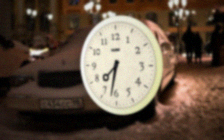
7:32
